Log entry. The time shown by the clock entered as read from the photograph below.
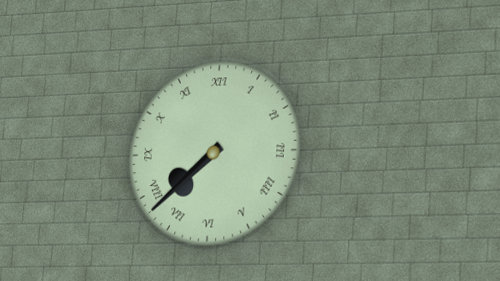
7:38
